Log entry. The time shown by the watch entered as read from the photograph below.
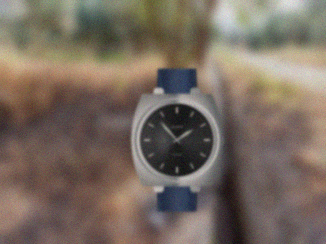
1:53
